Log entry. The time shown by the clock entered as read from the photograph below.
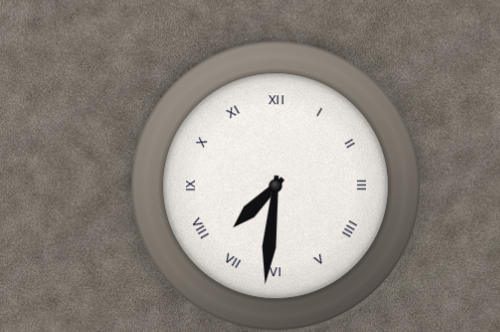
7:31
